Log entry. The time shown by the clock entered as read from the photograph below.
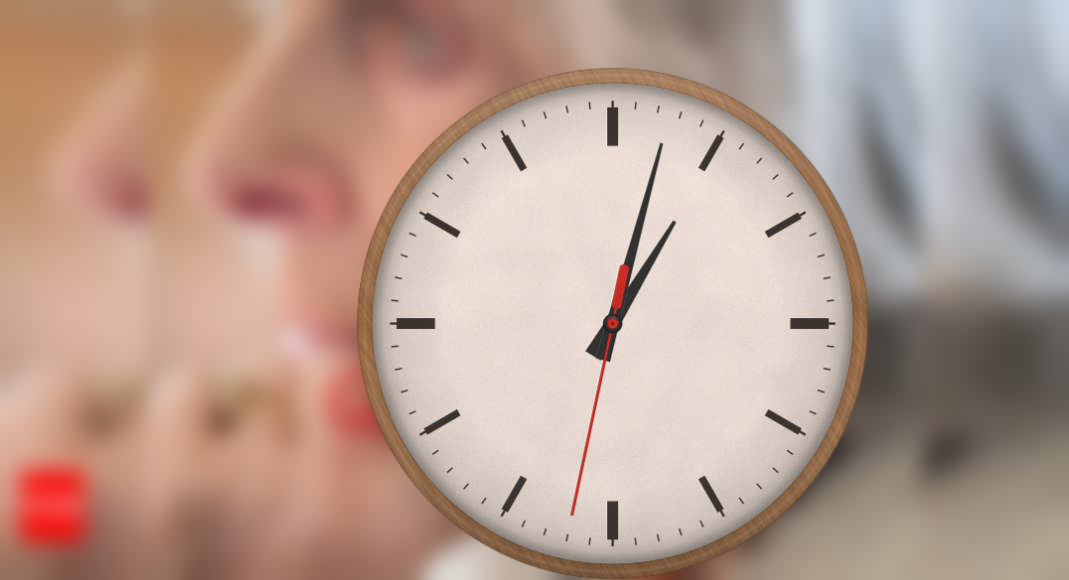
1:02:32
